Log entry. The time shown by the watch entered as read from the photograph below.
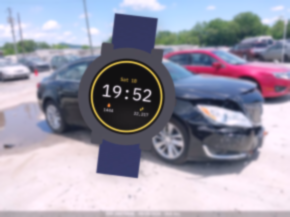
19:52
